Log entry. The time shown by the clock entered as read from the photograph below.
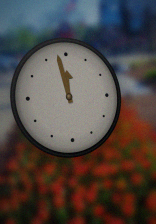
11:58
